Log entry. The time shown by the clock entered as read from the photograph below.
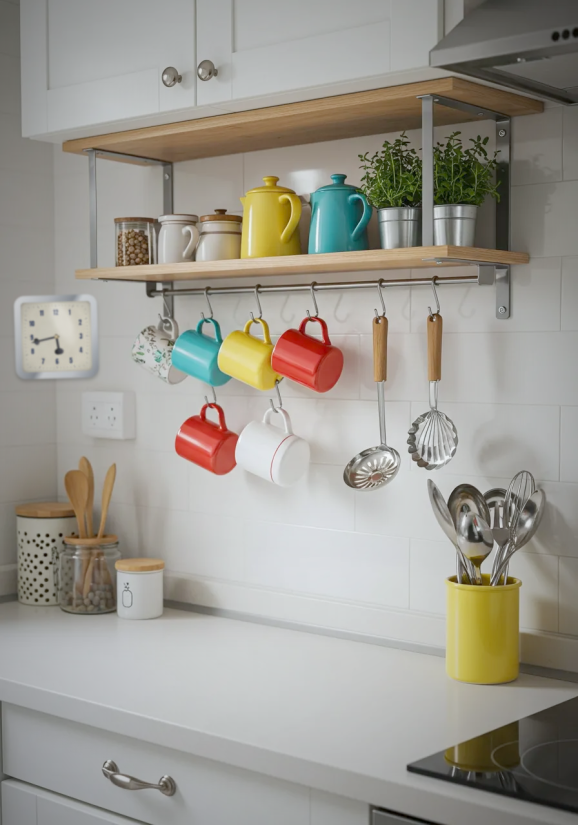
5:43
